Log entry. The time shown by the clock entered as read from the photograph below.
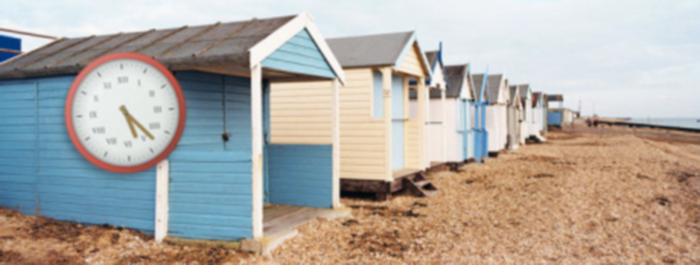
5:23
